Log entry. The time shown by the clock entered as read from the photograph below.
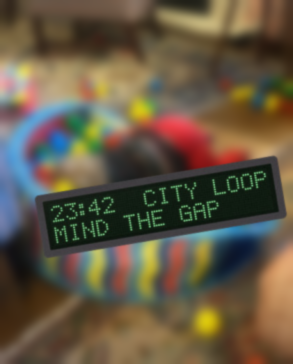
23:42
